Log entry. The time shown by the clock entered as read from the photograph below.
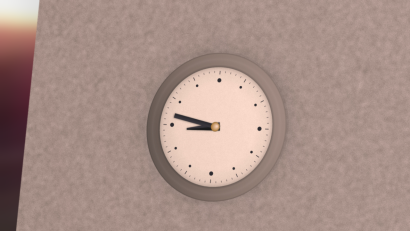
8:47
